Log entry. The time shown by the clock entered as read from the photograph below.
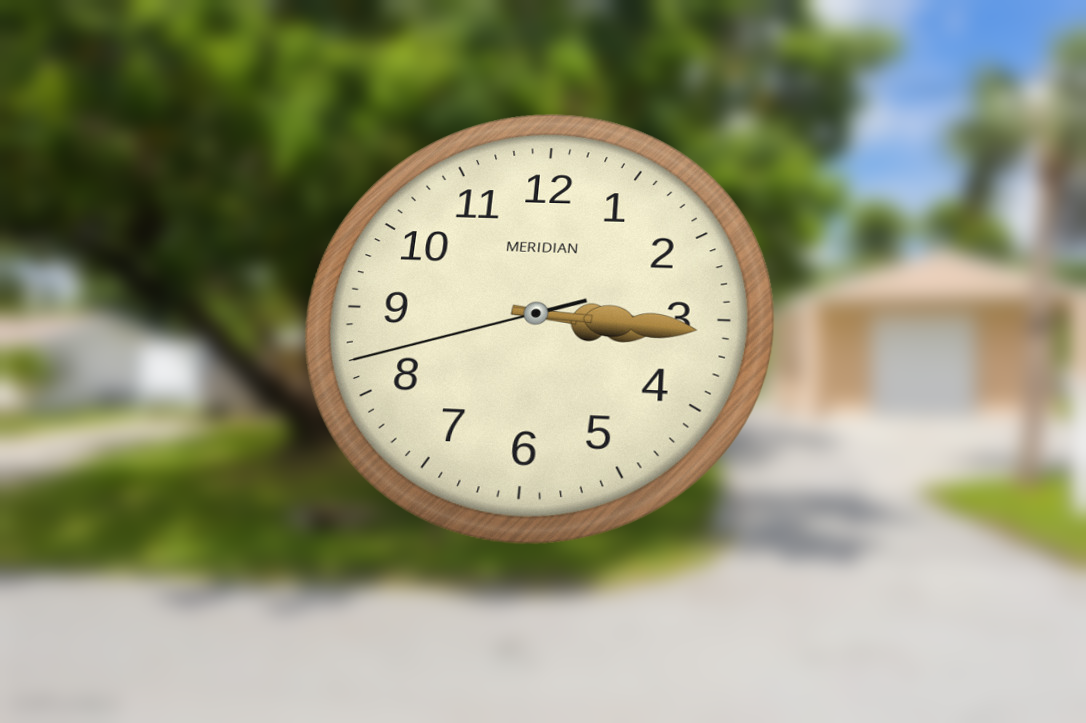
3:15:42
